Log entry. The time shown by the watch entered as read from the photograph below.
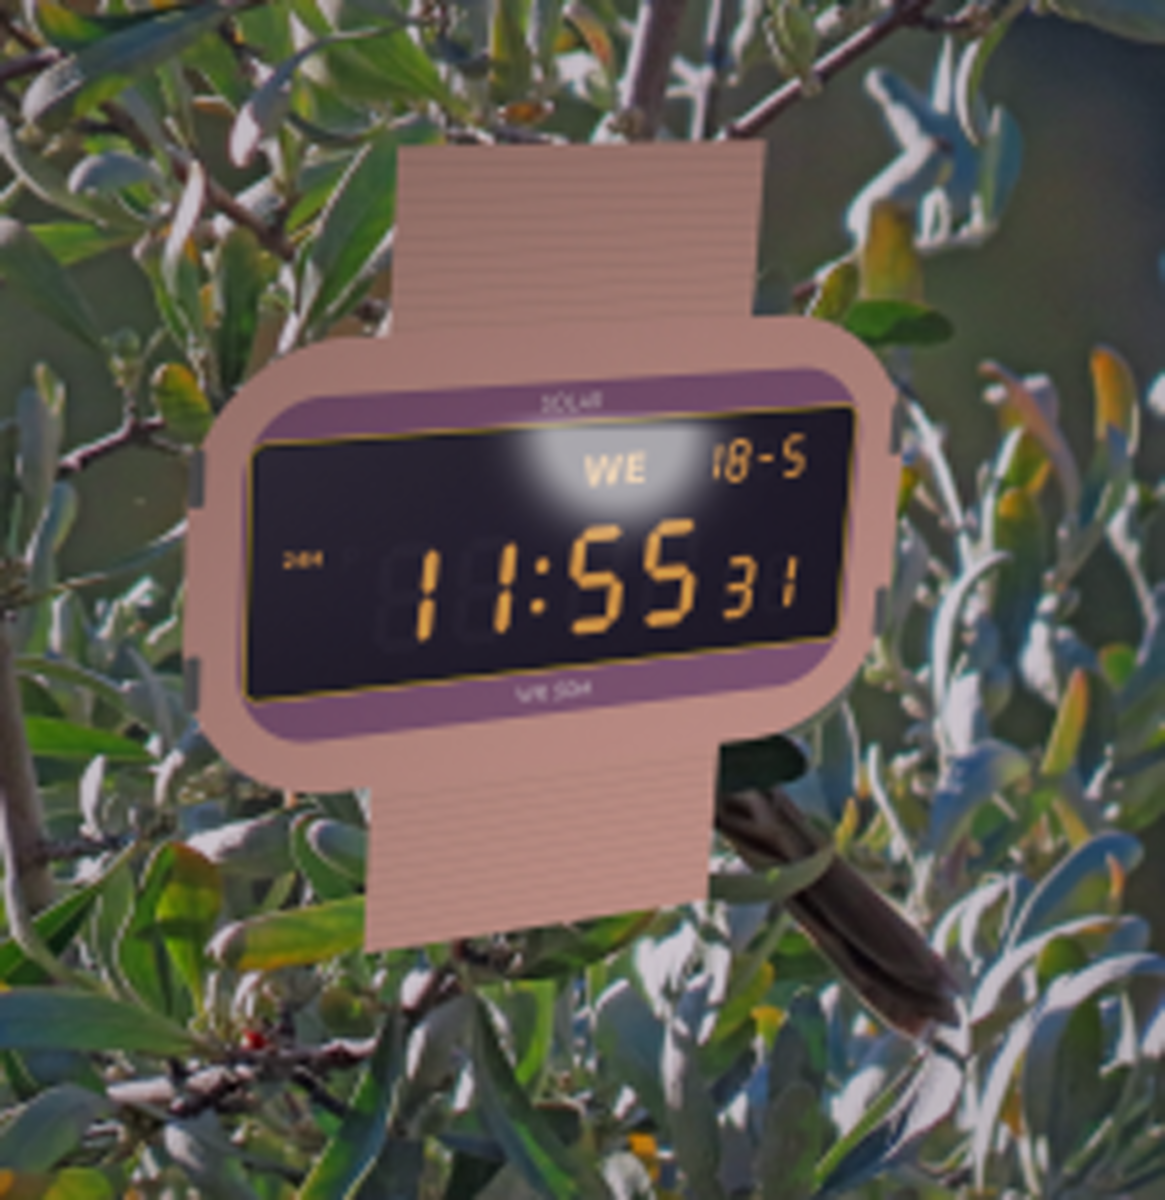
11:55:31
